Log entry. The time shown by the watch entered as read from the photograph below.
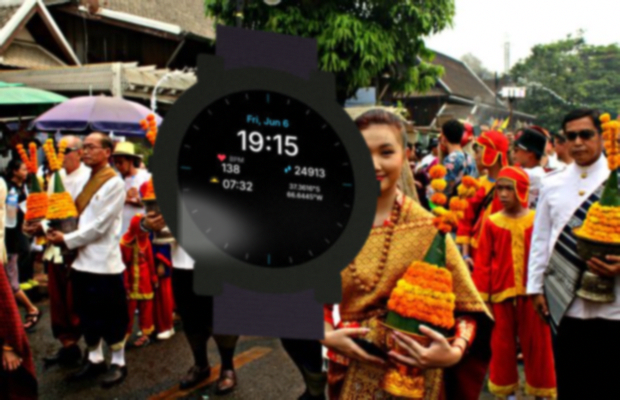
19:15
